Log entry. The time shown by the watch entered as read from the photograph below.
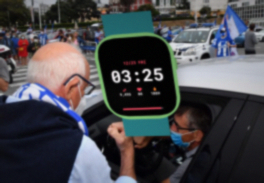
3:25
